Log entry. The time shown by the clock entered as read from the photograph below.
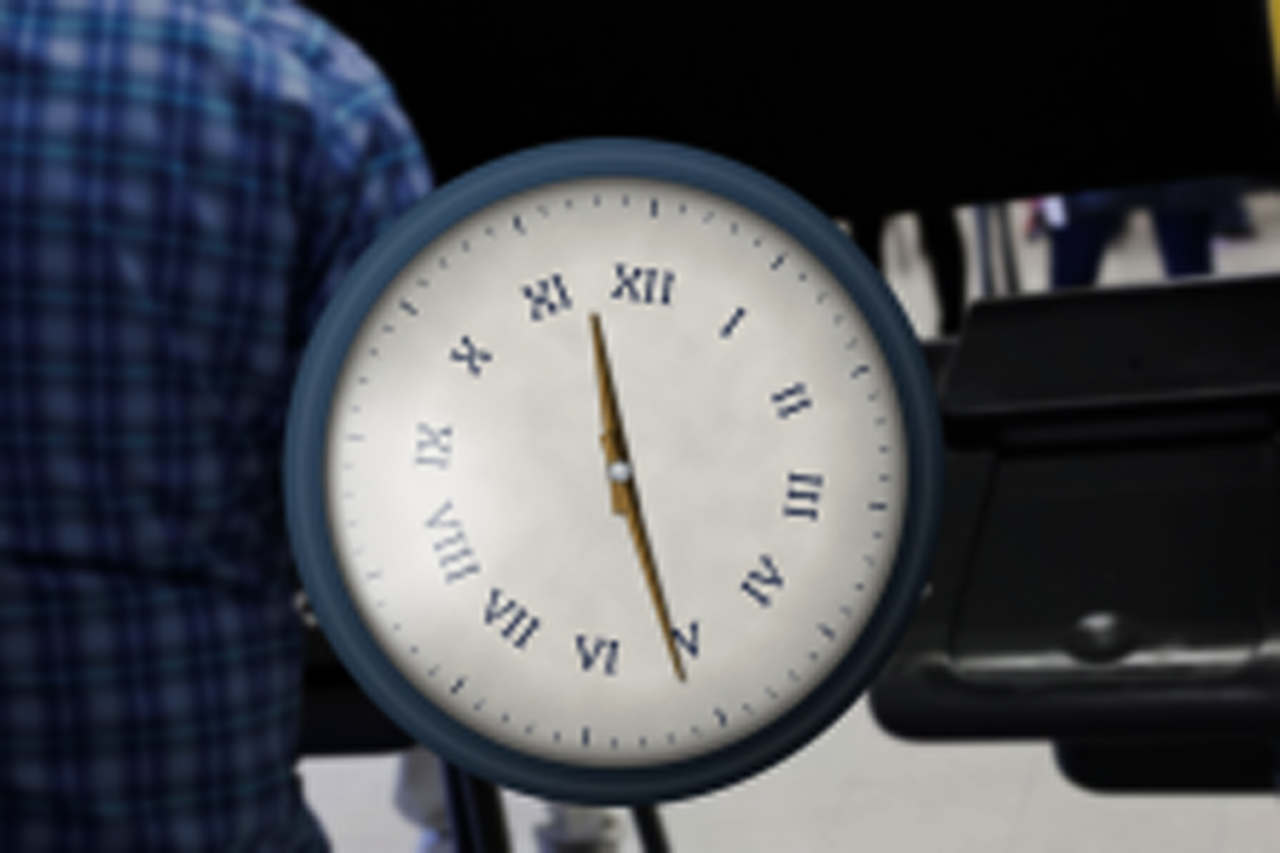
11:26
